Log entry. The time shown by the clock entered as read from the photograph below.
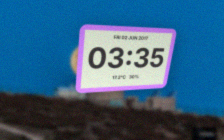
3:35
